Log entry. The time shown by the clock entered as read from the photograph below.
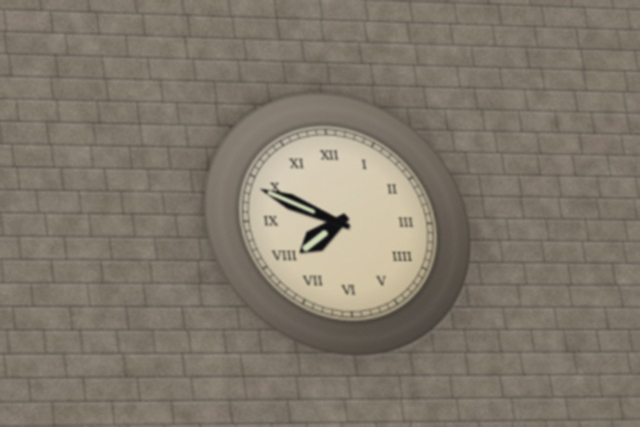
7:49
